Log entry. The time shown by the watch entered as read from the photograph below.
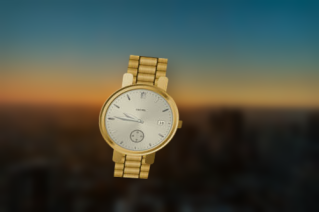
9:46
